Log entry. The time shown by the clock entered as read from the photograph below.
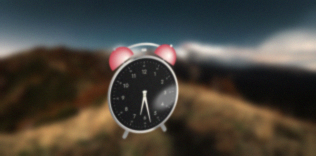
6:28
